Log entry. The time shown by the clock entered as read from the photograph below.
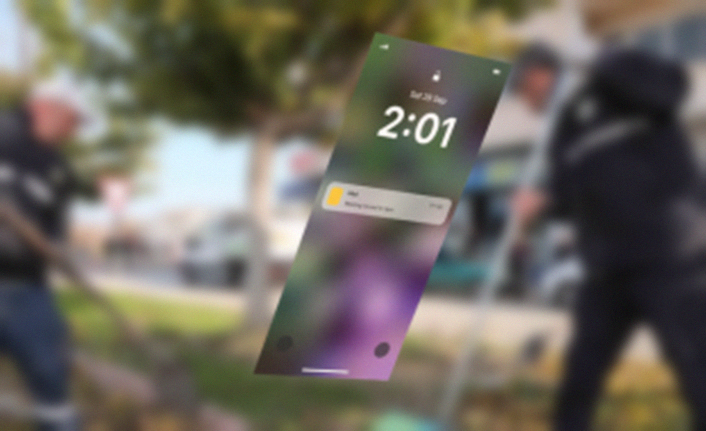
2:01
